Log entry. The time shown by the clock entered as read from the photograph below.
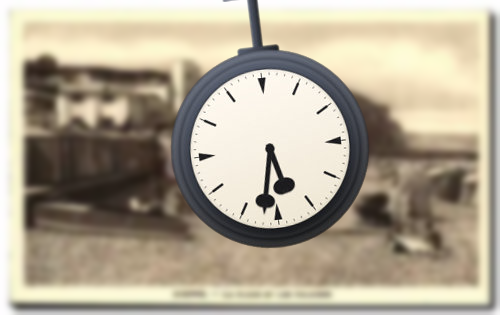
5:32
